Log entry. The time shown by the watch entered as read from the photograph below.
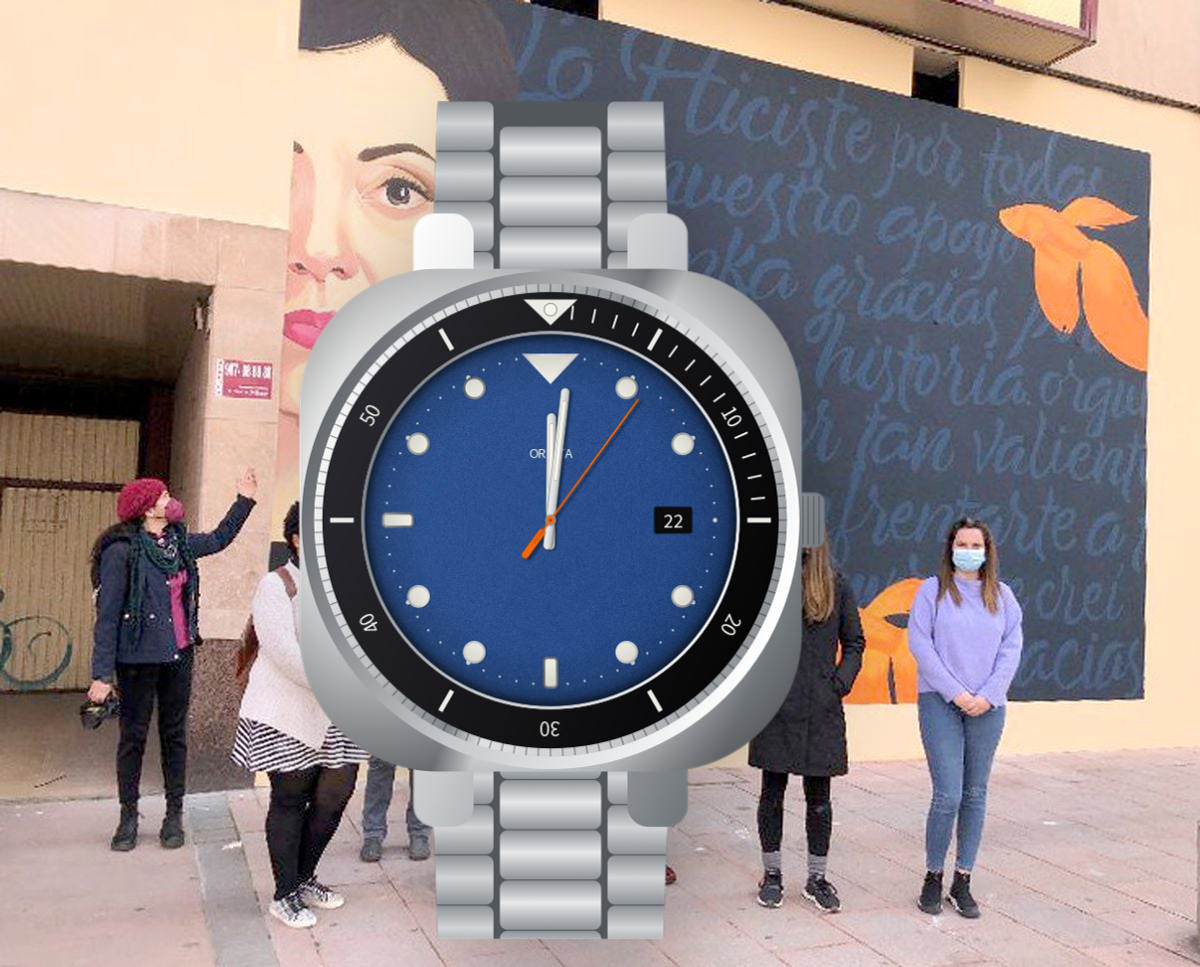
12:01:06
